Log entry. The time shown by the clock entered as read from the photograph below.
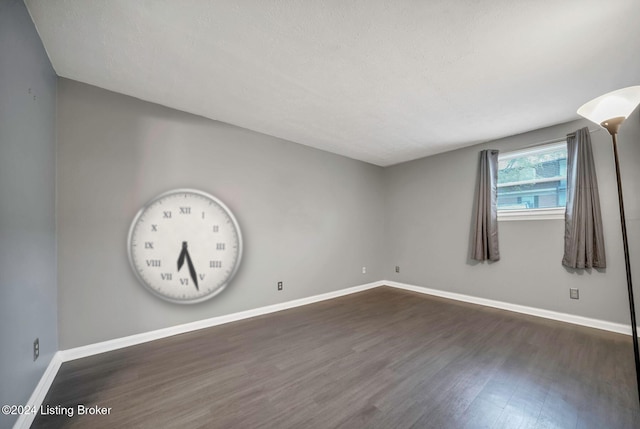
6:27
